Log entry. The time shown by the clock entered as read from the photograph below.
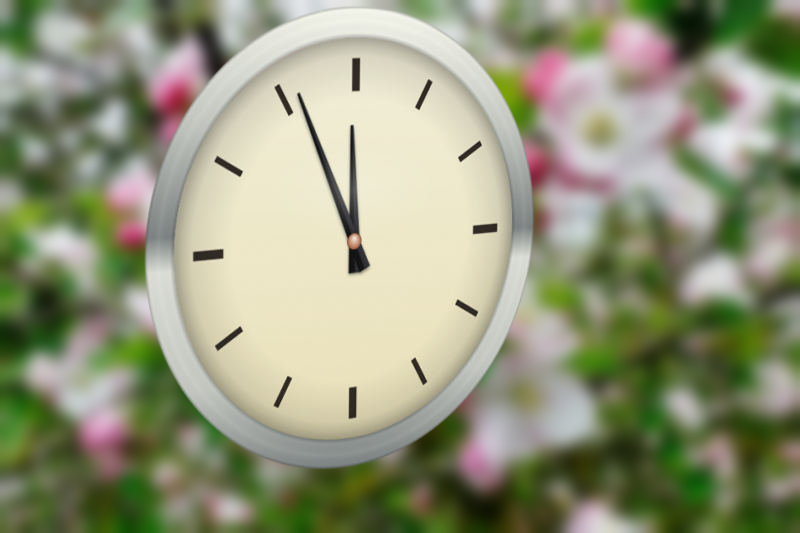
11:56
